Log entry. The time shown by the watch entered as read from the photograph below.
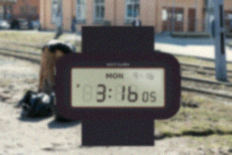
3:16:05
